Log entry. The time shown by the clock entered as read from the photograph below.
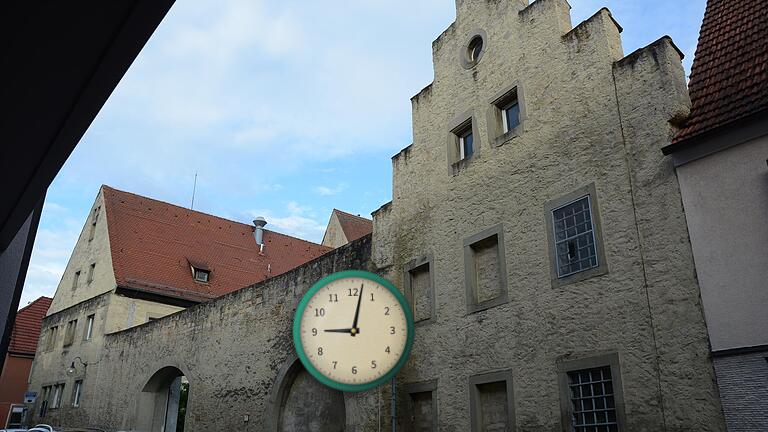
9:02
